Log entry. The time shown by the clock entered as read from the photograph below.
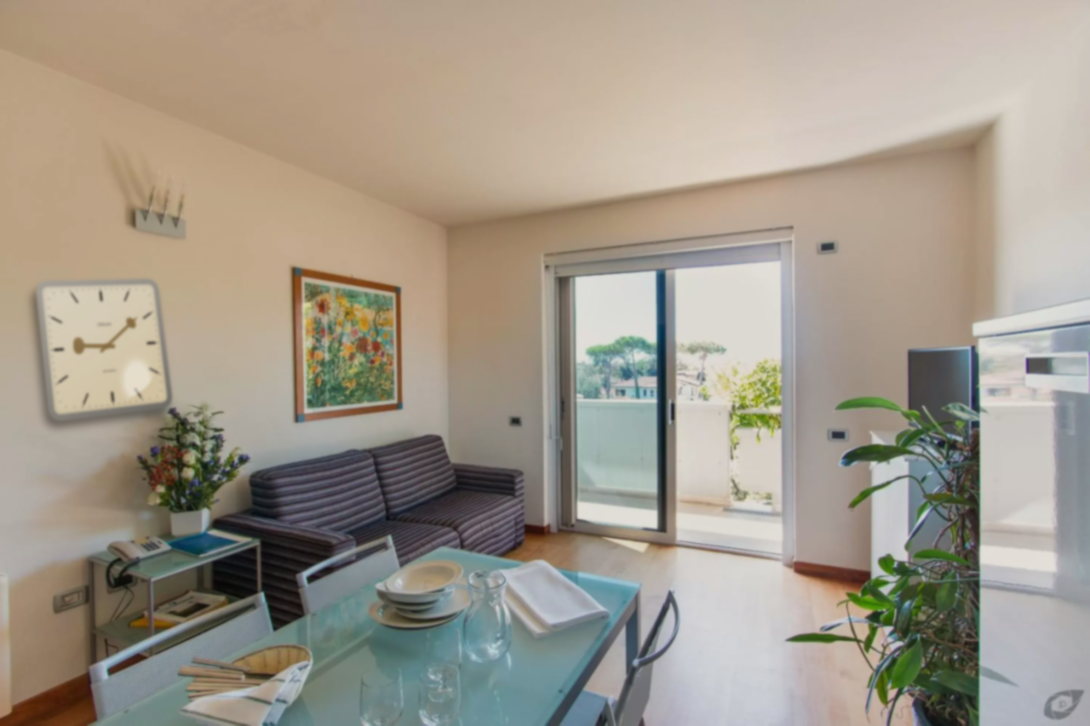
9:09
